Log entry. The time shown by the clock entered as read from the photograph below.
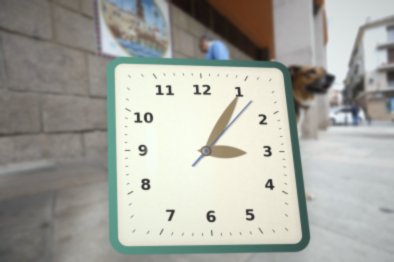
3:05:07
